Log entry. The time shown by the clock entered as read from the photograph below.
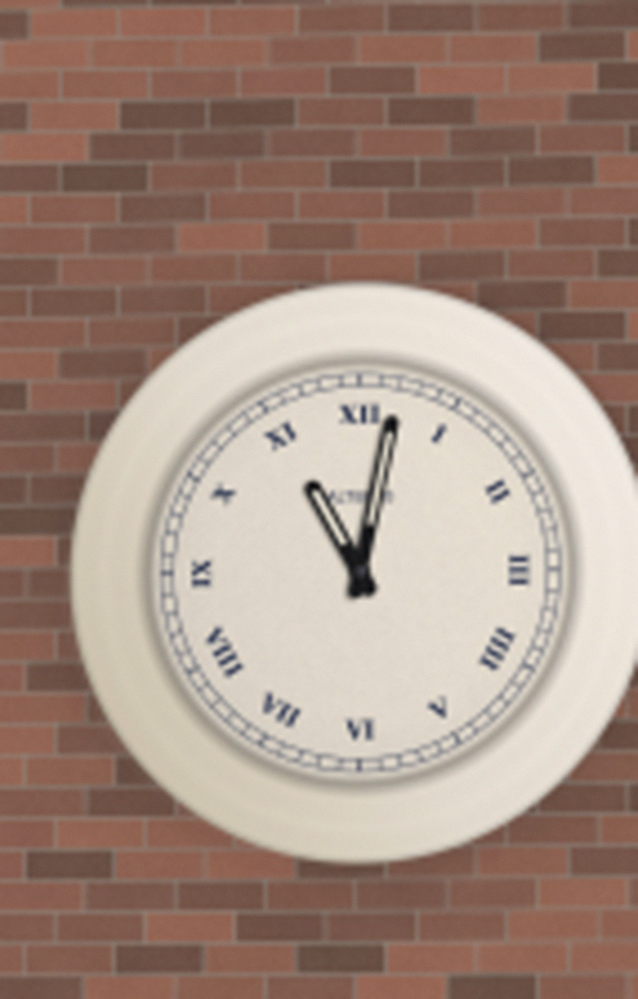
11:02
